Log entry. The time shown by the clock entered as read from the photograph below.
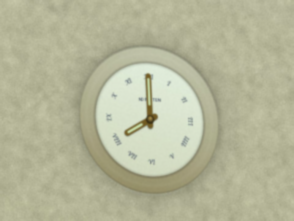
8:00
